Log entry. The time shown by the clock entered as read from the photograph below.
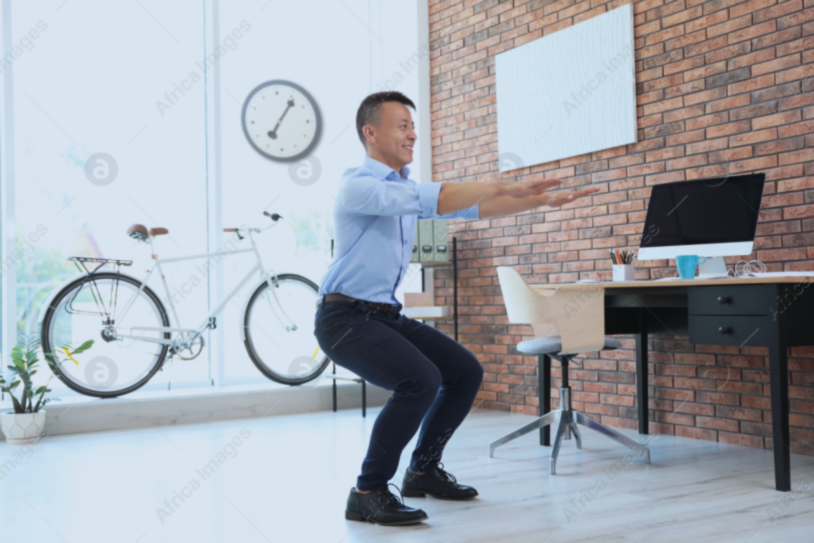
7:06
